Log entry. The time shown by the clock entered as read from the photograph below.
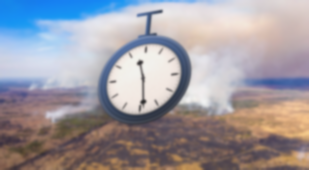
11:29
